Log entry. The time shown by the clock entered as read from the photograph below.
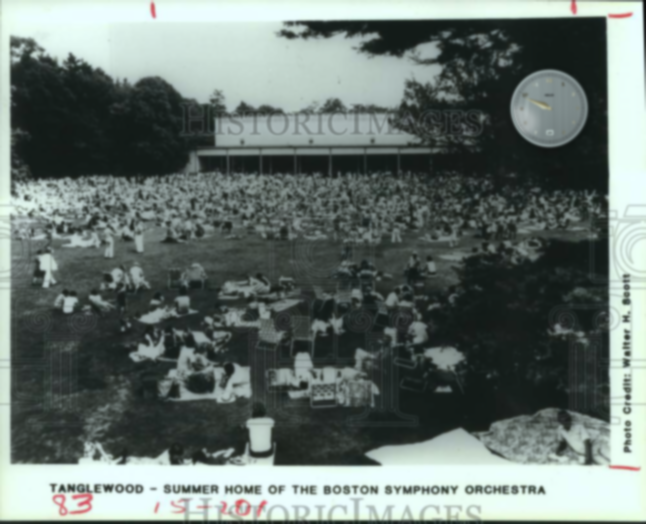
9:49
